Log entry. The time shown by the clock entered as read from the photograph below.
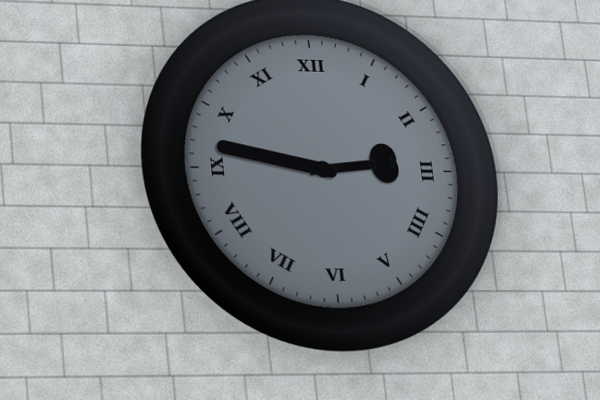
2:47
